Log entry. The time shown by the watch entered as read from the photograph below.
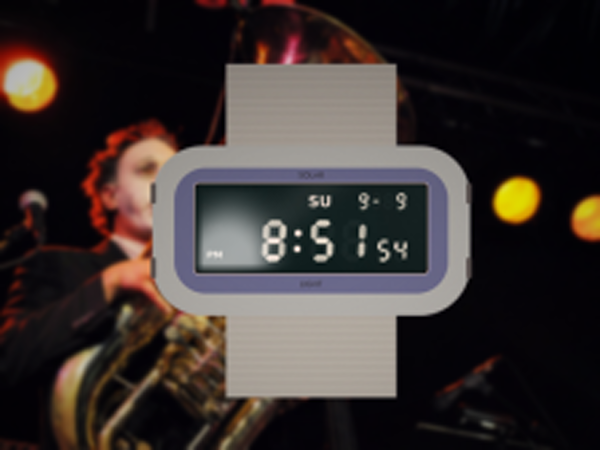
8:51:54
